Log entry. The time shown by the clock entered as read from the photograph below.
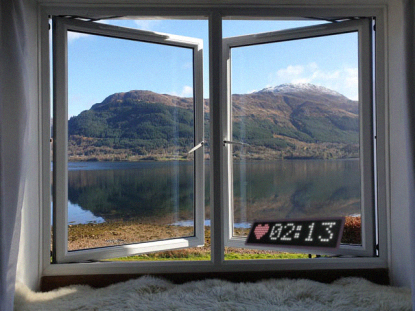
2:13
